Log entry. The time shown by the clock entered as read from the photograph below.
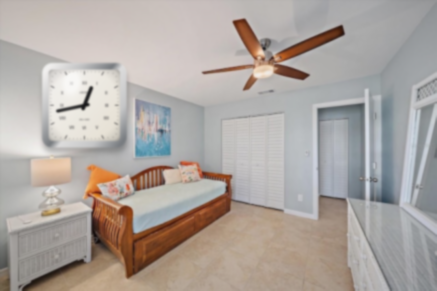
12:43
